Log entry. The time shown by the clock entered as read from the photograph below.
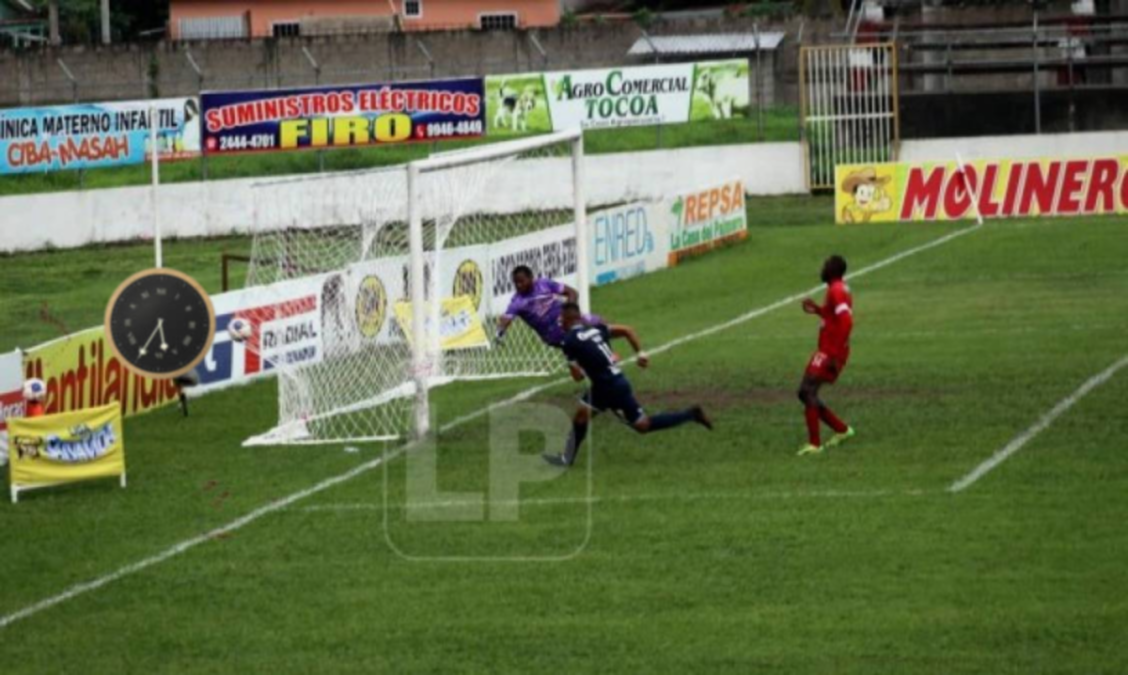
5:35
